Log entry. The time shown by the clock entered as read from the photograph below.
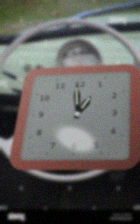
12:59
